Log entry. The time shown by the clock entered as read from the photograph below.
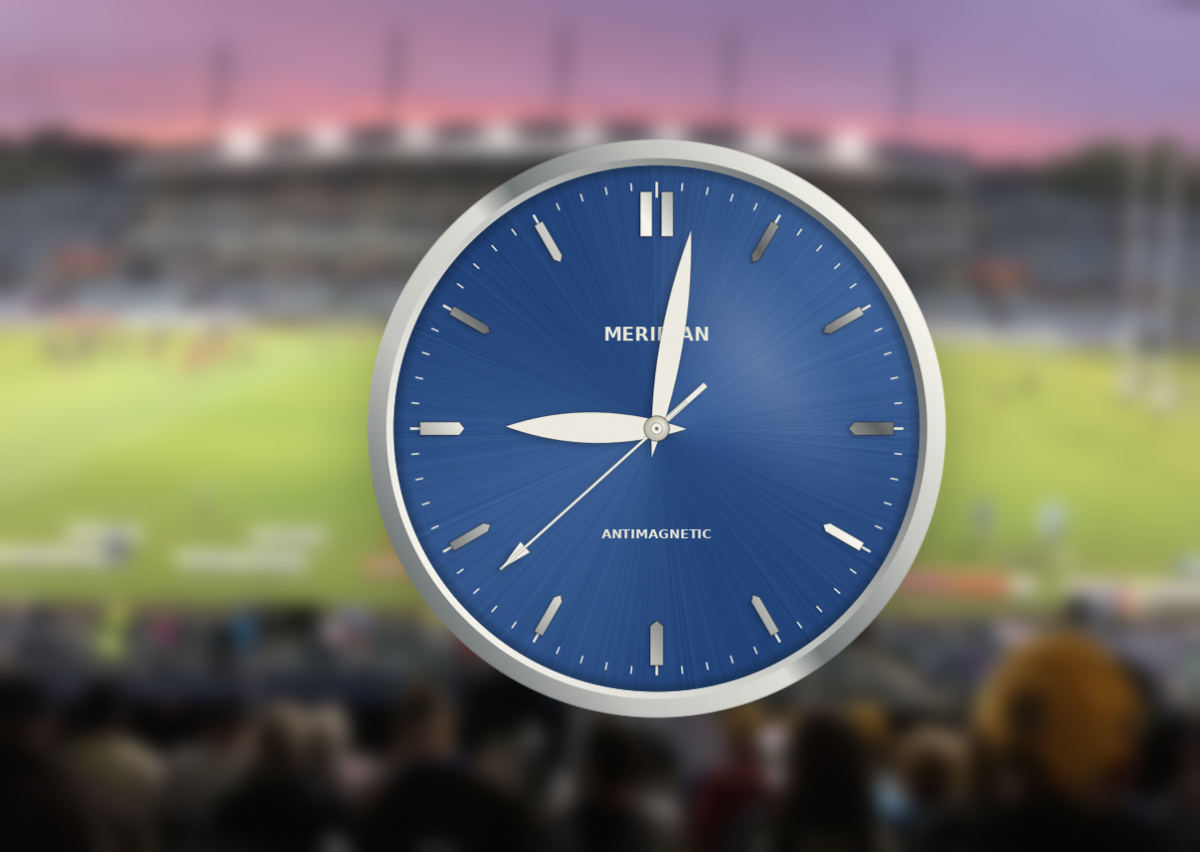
9:01:38
